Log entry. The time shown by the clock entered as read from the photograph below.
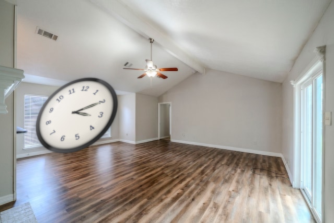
3:10
